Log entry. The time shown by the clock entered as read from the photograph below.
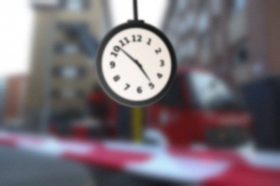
4:52
